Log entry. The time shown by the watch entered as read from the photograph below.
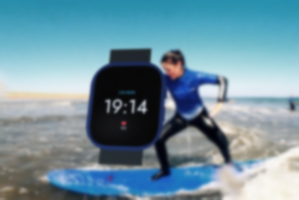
19:14
